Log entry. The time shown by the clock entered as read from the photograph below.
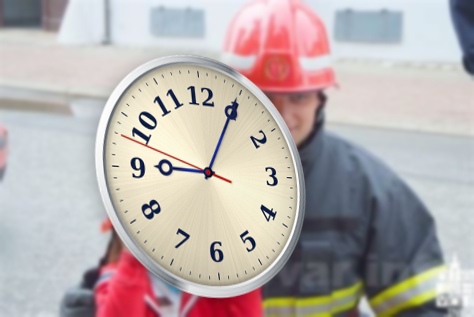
9:04:48
